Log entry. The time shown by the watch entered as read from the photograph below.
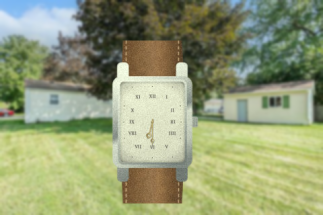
6:30
